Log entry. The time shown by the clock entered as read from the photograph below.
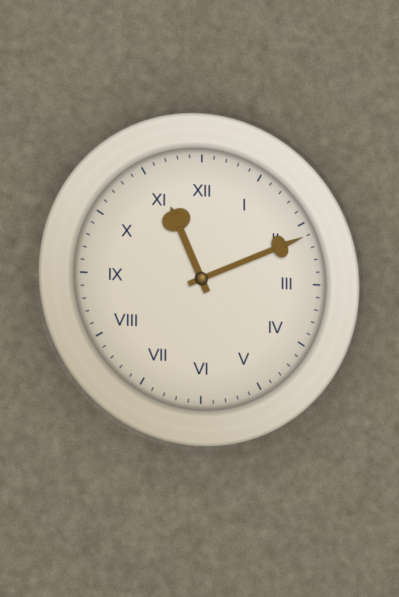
11:11
